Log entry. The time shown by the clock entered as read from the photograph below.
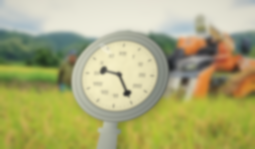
9:25
